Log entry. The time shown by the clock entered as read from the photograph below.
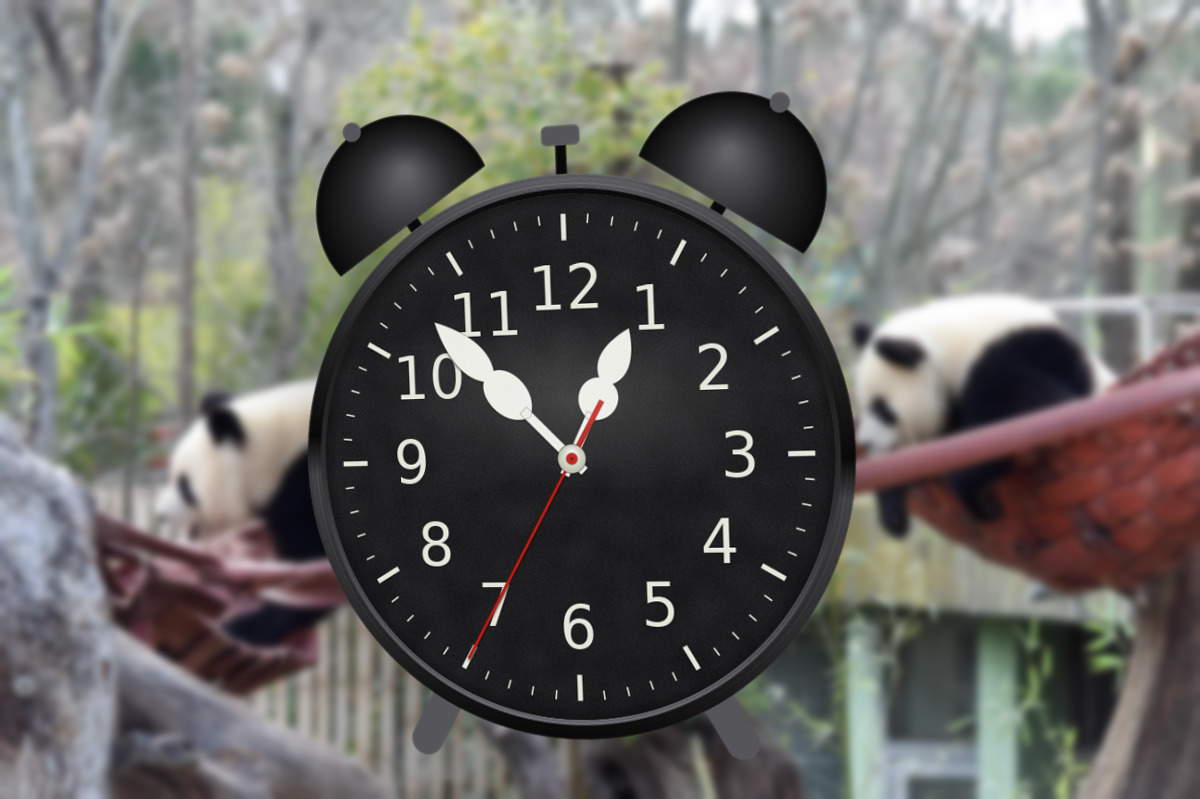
12:52:35
